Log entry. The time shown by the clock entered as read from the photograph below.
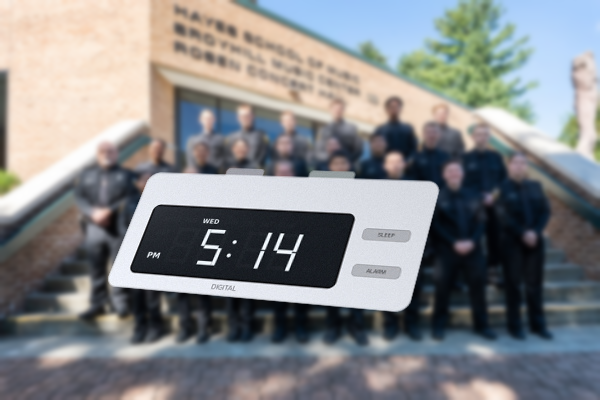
5:14
